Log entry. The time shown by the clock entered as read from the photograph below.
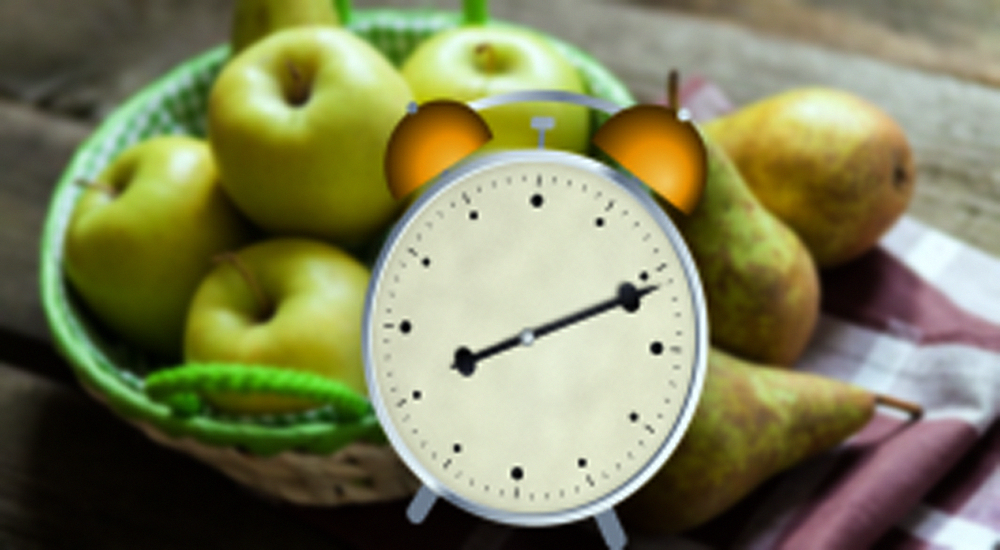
8:11
